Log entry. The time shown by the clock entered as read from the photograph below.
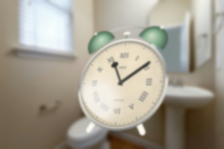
11:09
